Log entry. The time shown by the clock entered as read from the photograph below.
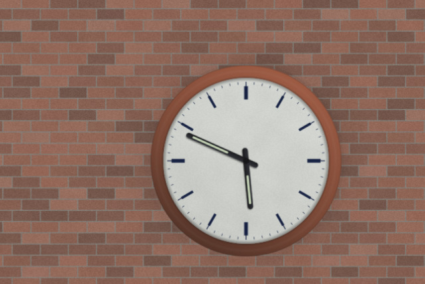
5:49
